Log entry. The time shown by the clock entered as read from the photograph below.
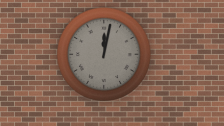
12:02
